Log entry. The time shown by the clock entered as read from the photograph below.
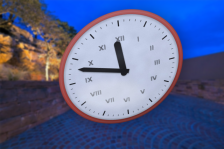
11:48
